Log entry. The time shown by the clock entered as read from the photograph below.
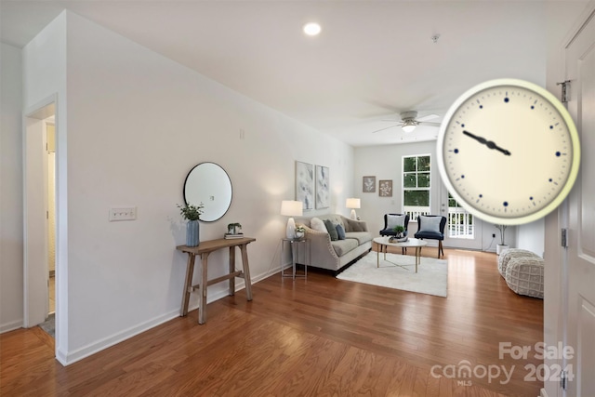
9:49
